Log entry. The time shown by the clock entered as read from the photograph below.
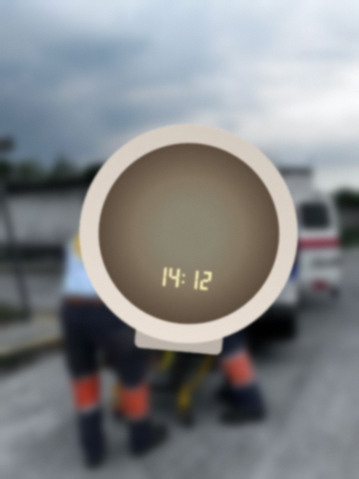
14:12
